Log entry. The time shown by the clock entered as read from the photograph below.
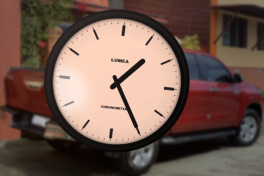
1:25
